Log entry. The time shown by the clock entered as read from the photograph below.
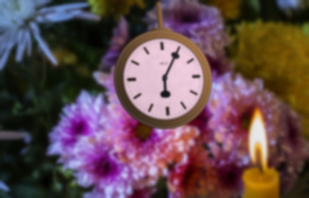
6:05
